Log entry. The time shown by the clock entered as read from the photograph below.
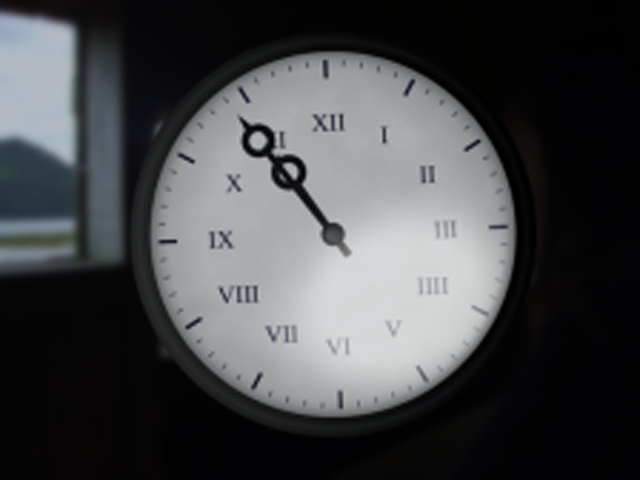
10:54
